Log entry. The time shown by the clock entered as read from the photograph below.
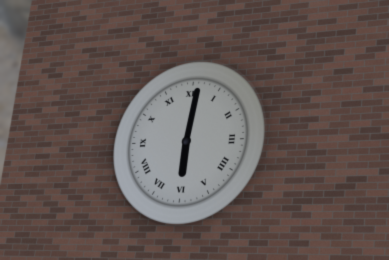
6:01
